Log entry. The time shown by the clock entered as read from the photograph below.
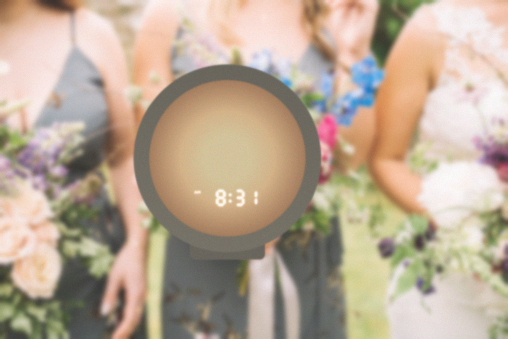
8:31
